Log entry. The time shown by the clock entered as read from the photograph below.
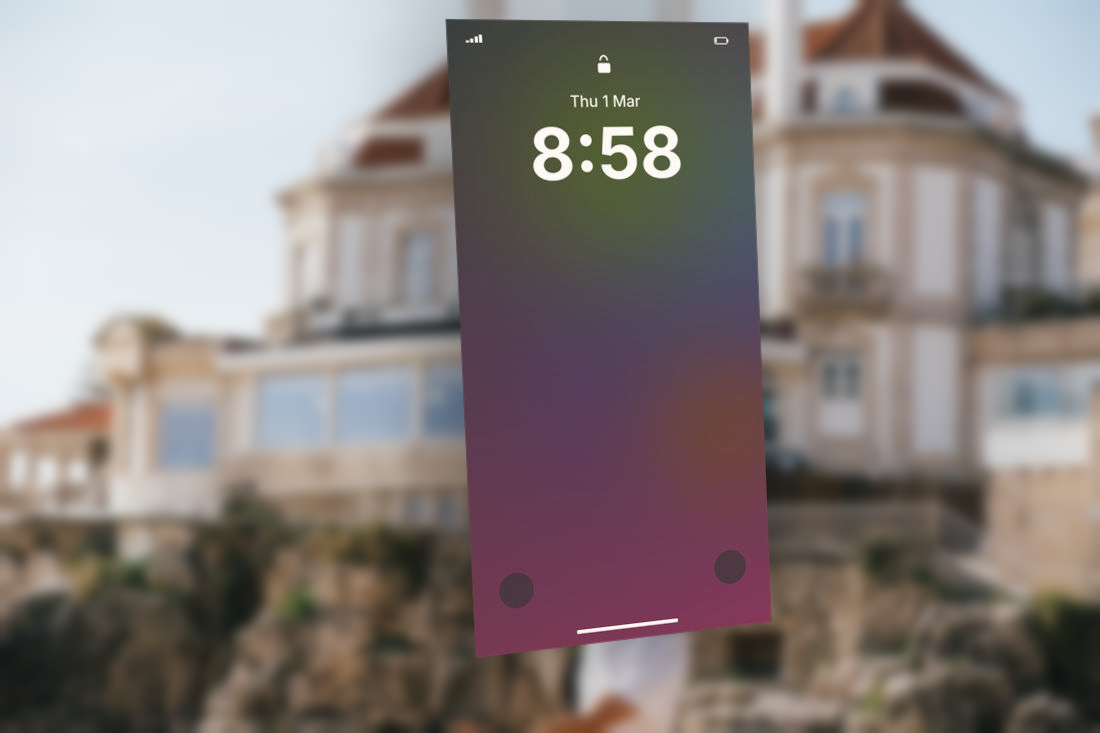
8:58
